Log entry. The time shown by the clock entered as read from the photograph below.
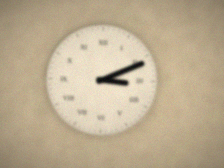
3:11
